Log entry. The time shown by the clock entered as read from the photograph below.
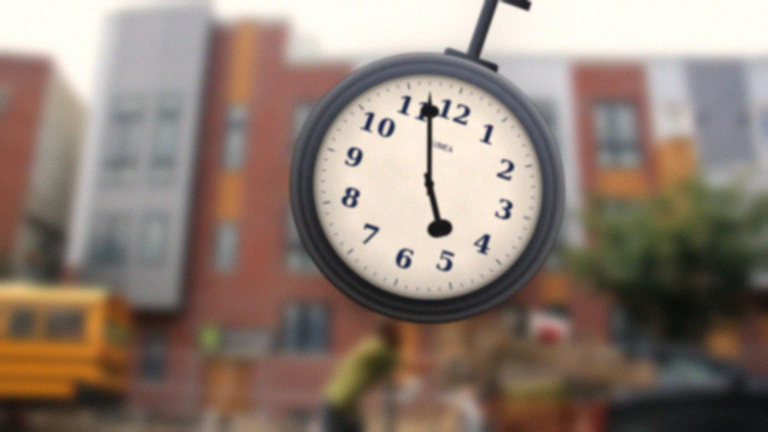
4:57
